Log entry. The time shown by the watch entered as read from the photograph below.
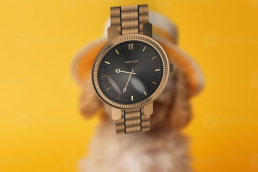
9:34
